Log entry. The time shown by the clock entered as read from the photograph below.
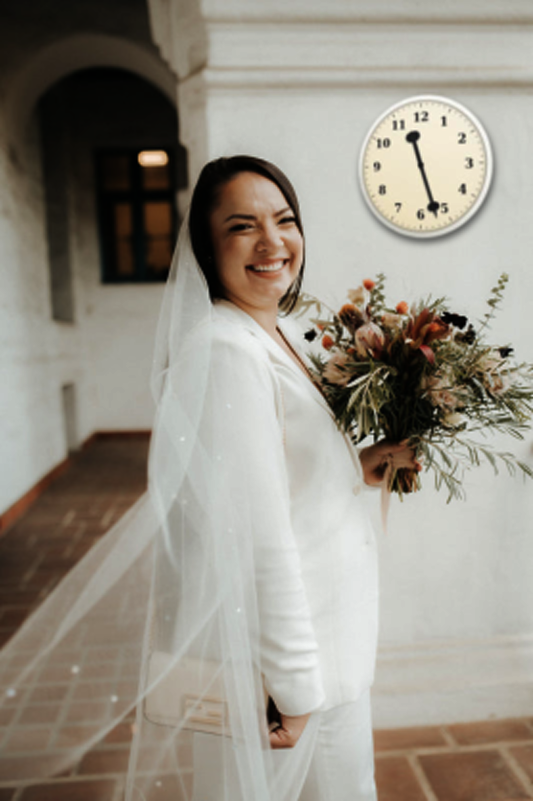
11:27
